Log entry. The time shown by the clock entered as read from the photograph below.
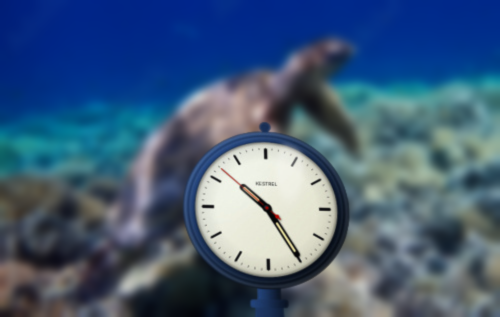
10:24:52
